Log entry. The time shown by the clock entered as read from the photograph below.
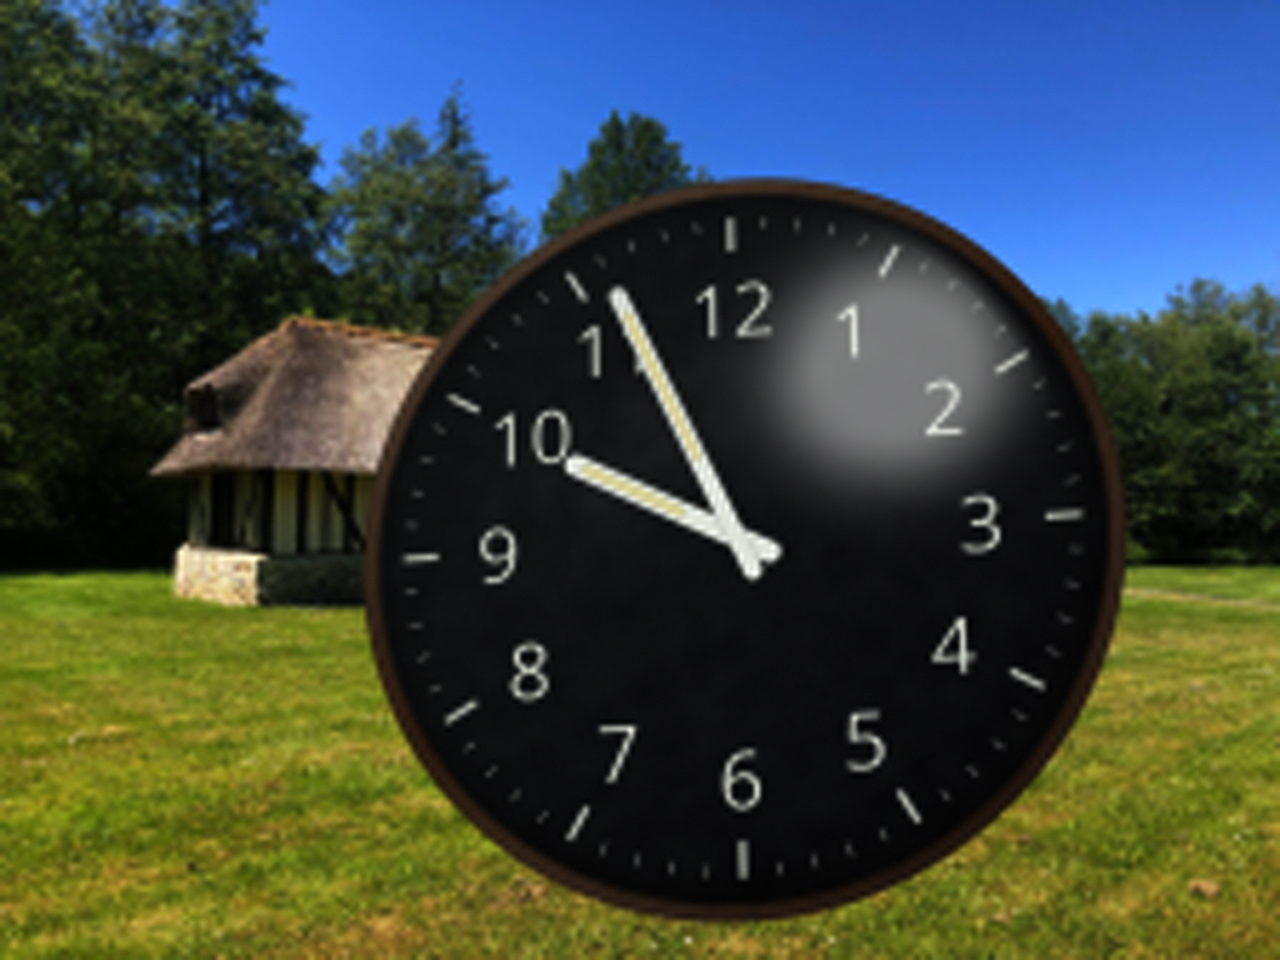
9:56
